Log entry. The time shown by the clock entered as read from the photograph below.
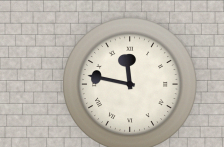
11:47
